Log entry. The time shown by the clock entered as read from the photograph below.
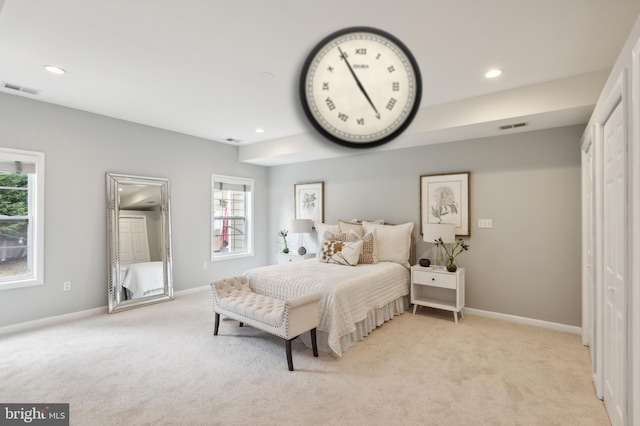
4:55
